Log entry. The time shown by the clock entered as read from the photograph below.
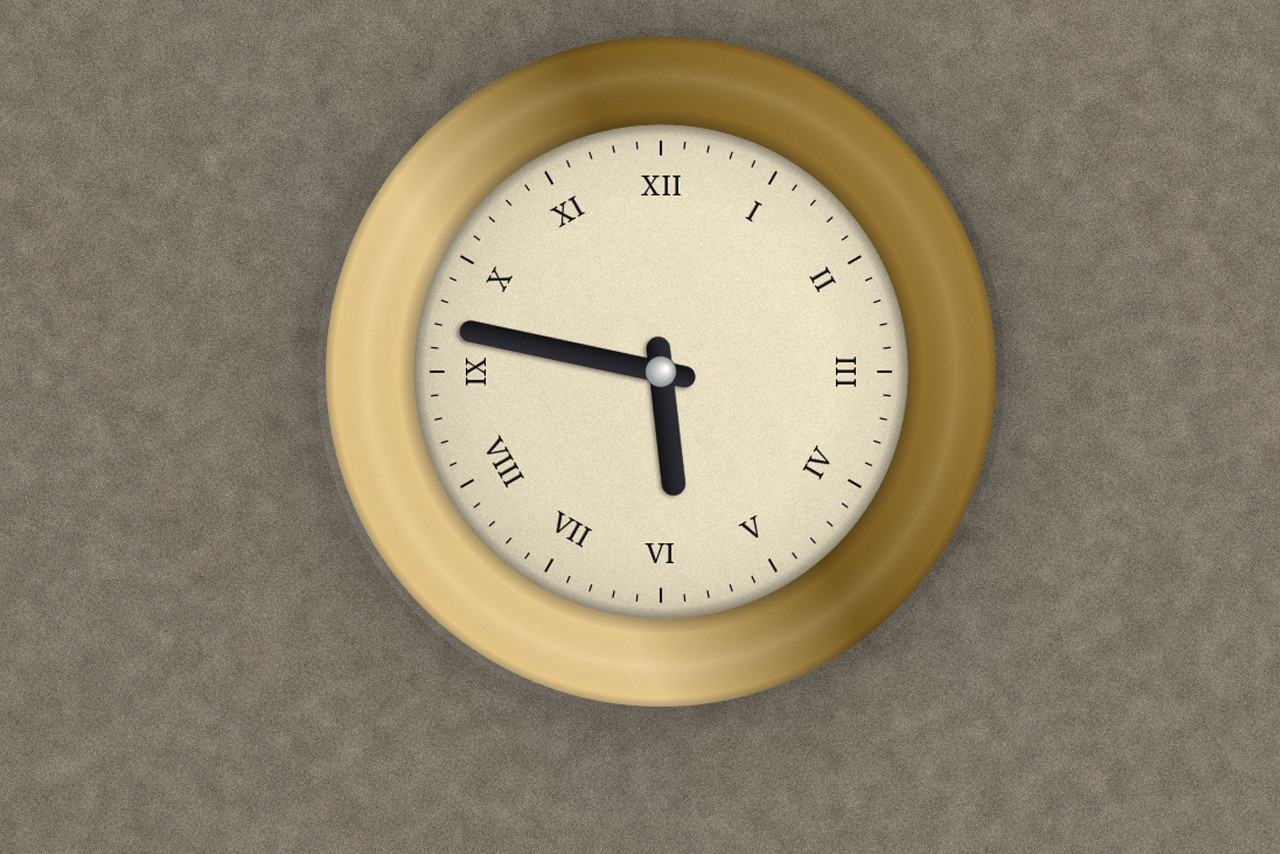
5:47
